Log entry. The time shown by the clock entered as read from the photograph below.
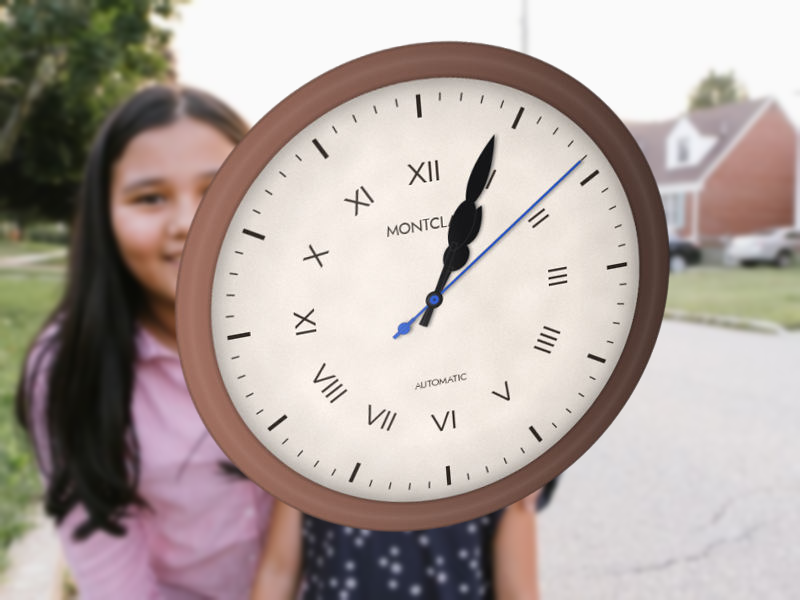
1:04:09
